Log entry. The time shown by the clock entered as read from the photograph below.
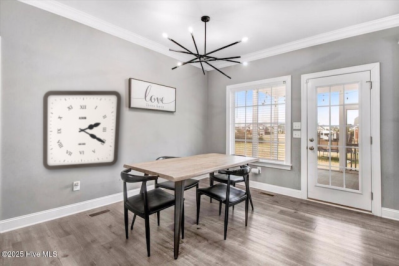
2:20
